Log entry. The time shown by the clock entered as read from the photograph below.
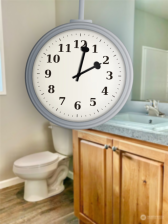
2:02
